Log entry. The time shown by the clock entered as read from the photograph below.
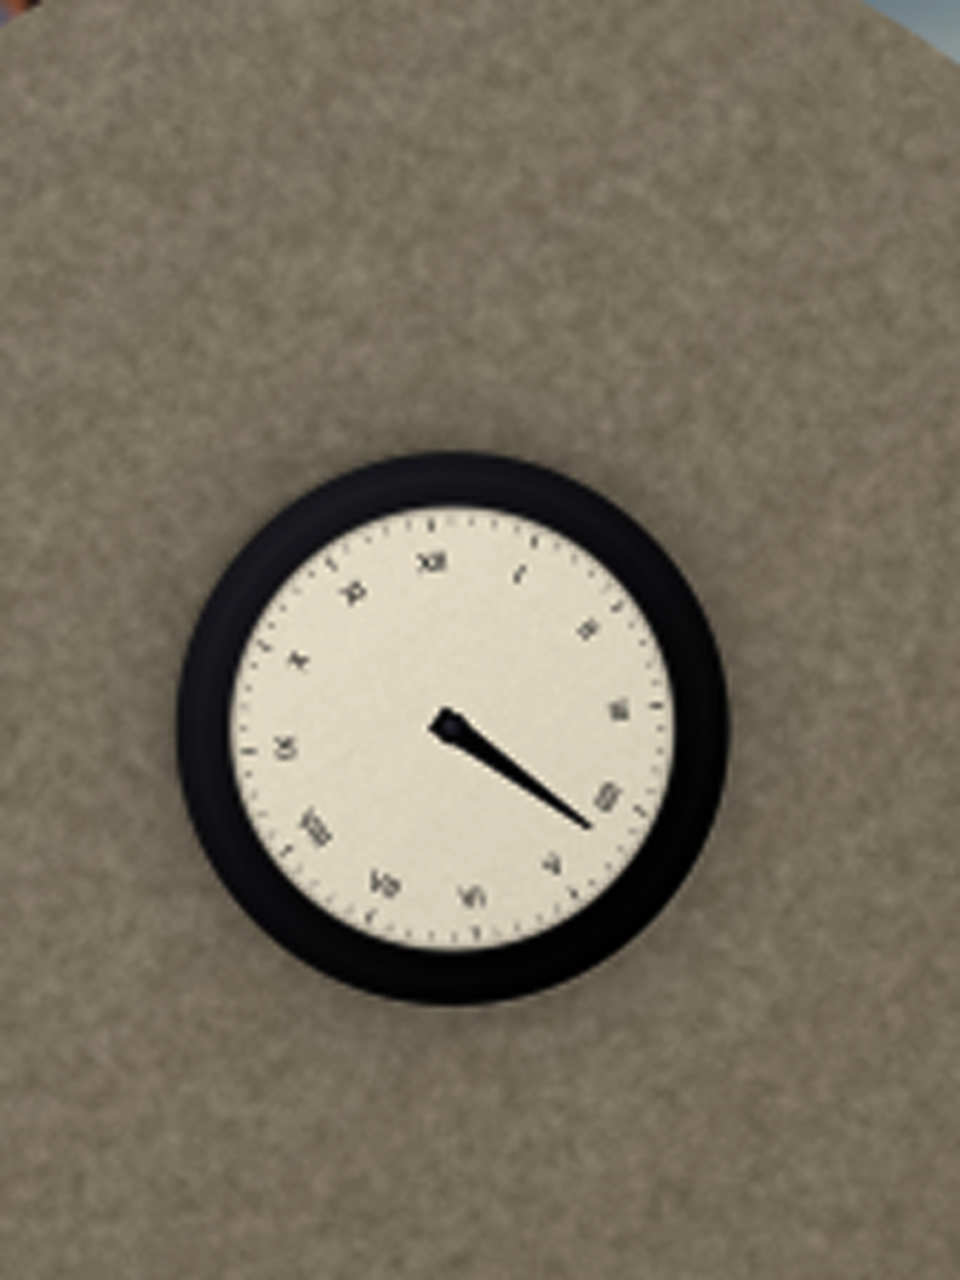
4:22
